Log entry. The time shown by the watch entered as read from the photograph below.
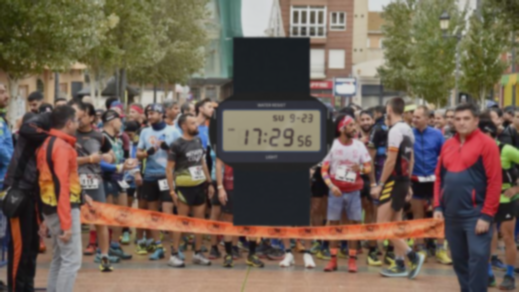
17:29:56
